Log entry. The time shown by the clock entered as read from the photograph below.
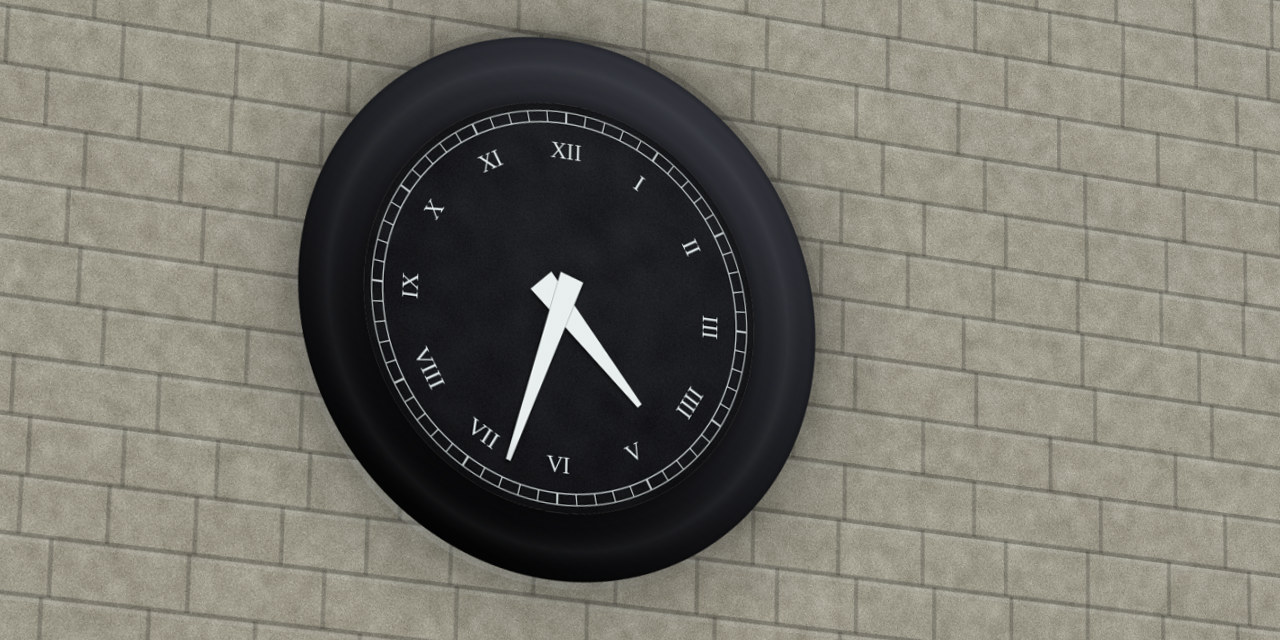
4:33
